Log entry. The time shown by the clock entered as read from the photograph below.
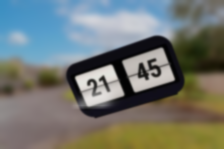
21:45
